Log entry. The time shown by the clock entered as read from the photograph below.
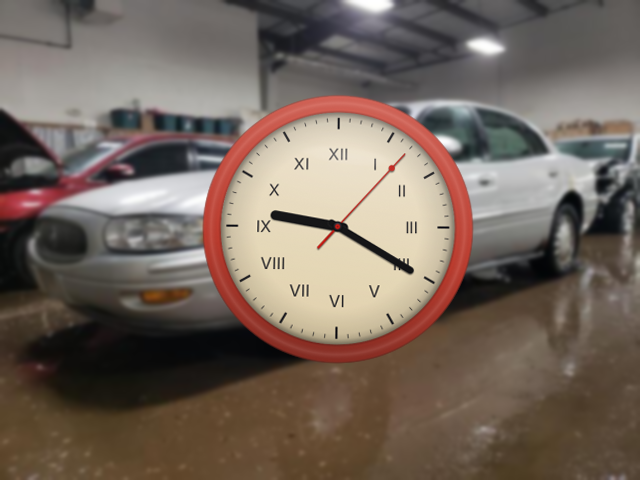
9:20:07
